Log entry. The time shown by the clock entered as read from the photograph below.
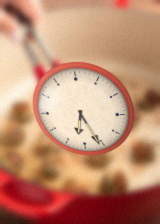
6:26
